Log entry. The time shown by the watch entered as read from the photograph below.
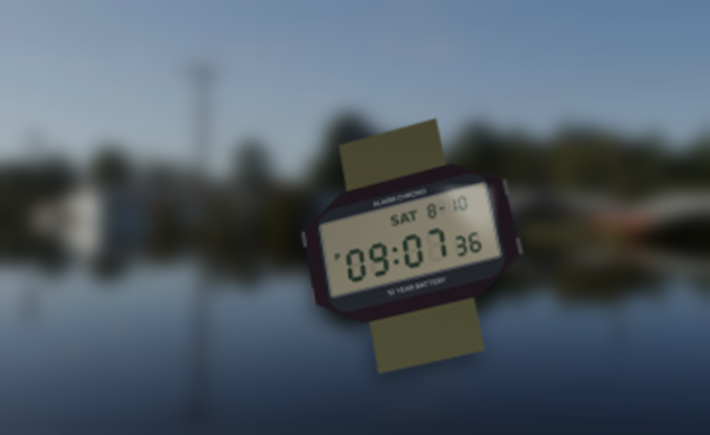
9:07:36
